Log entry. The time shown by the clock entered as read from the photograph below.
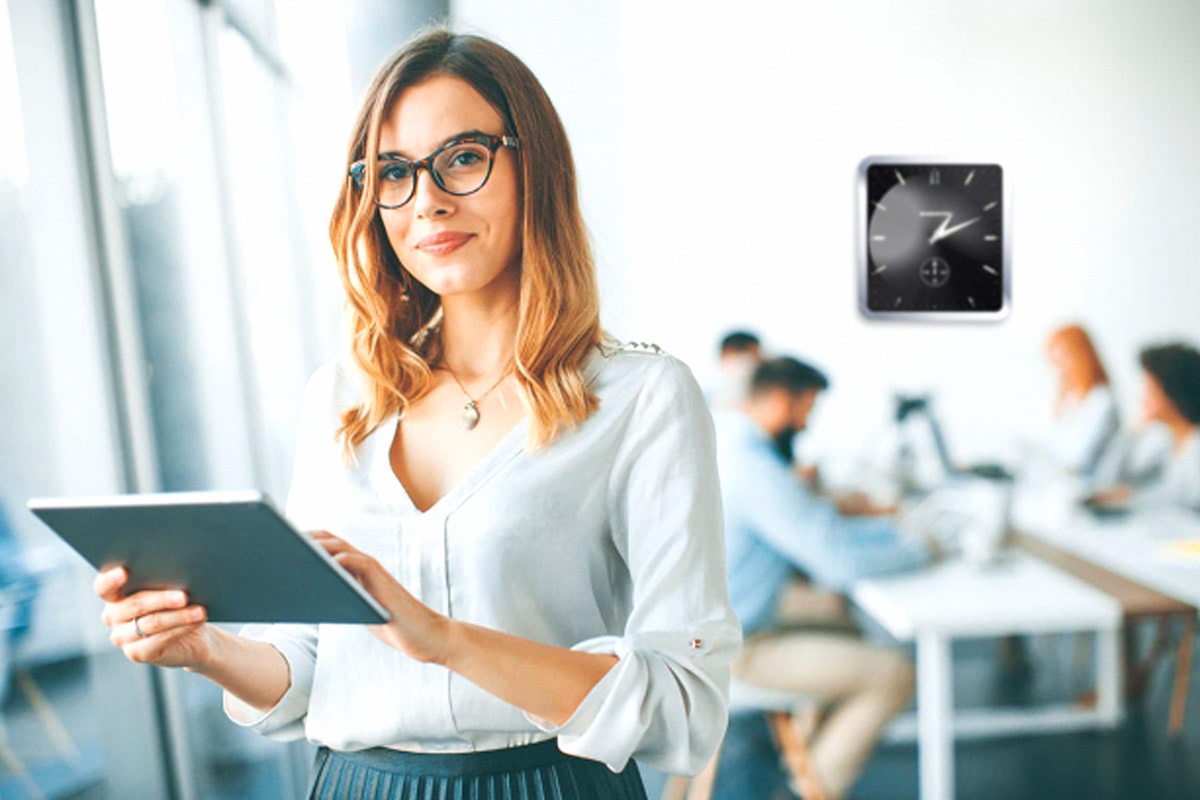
1:11
